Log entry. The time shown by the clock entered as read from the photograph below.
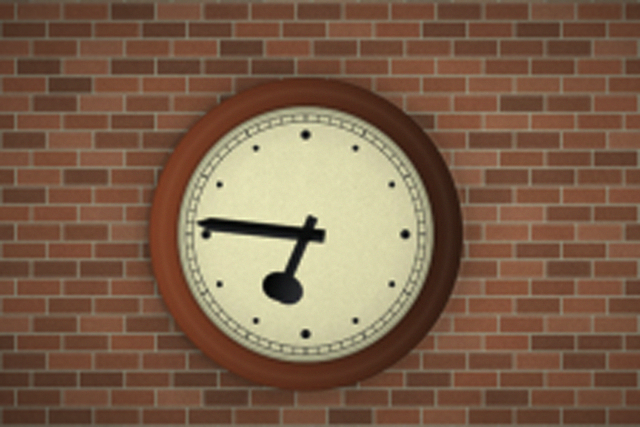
6:46
